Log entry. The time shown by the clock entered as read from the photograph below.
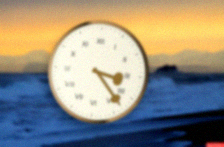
3:23
